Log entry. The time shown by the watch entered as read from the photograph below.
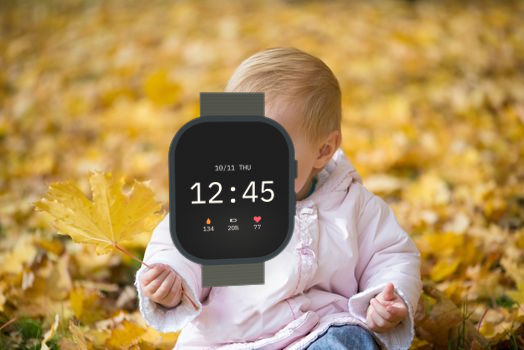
12:45
